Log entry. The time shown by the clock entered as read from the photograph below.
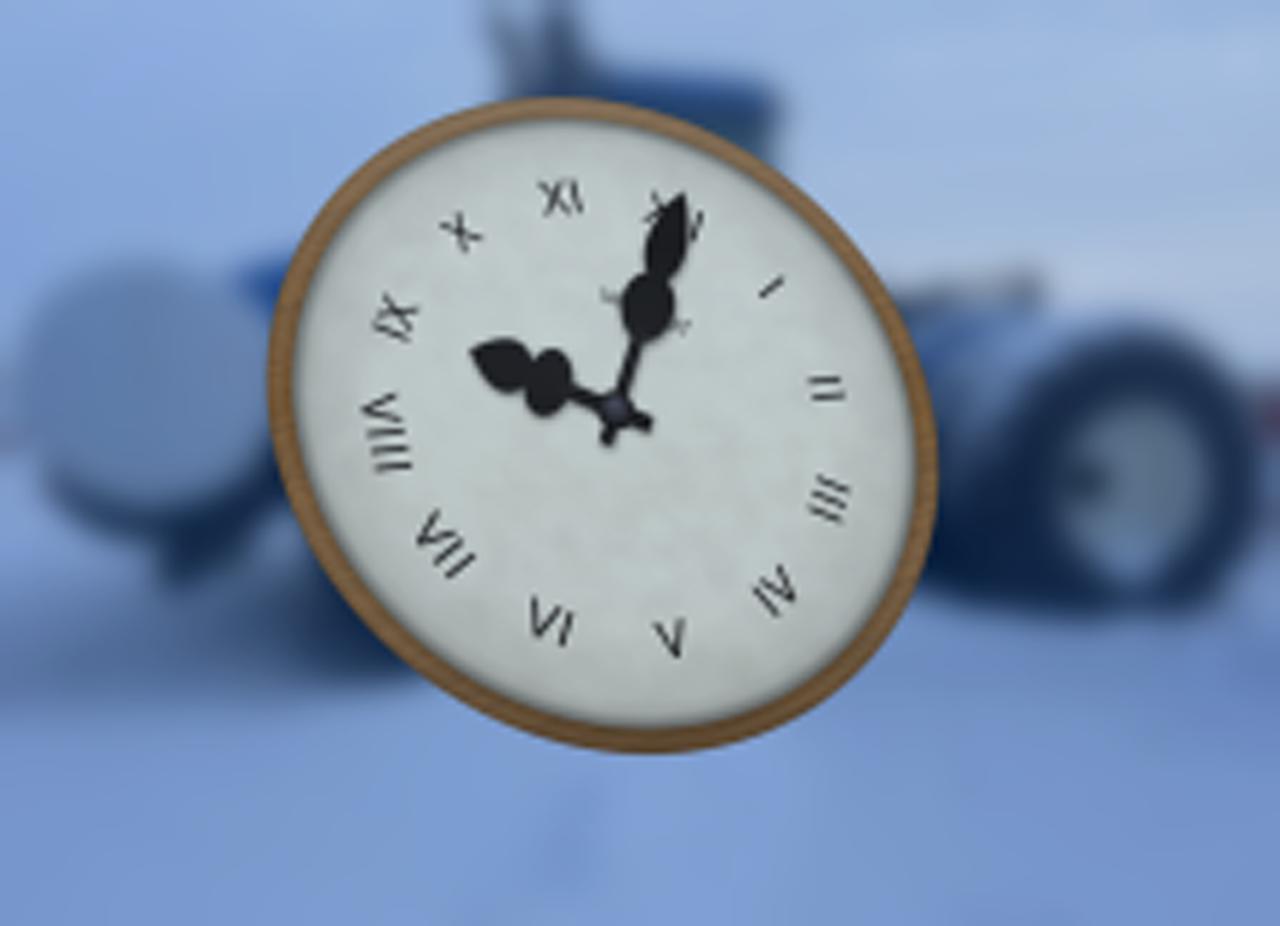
9:00
